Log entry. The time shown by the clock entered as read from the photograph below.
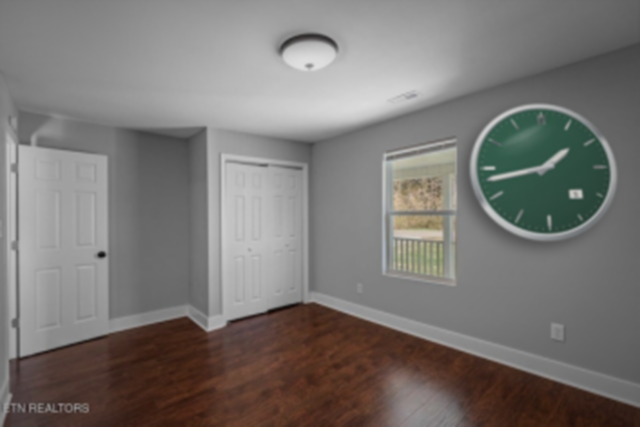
1:43
